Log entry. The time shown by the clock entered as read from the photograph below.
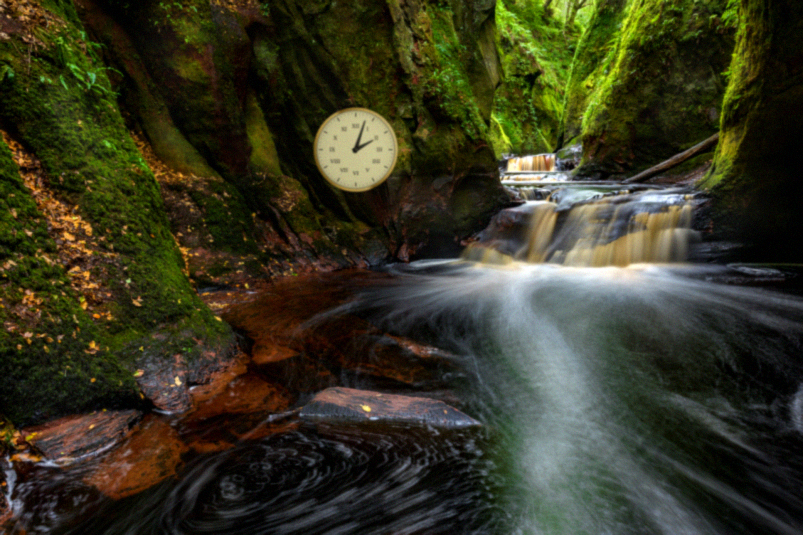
2:03
